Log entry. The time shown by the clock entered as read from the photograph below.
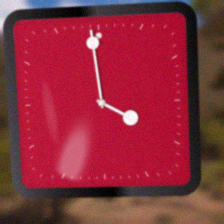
3:59
